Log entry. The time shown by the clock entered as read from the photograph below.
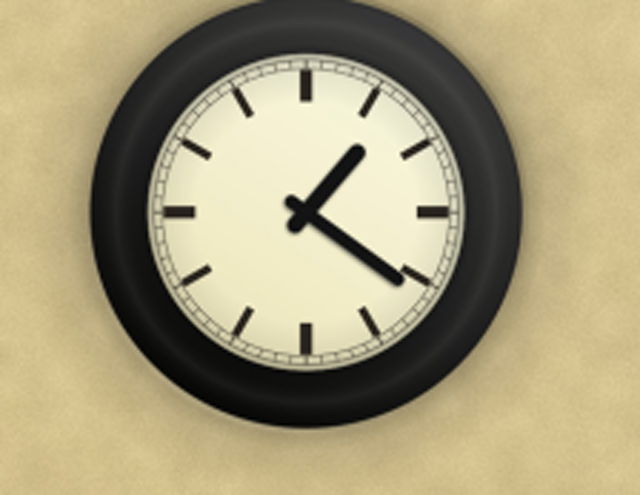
1:21
